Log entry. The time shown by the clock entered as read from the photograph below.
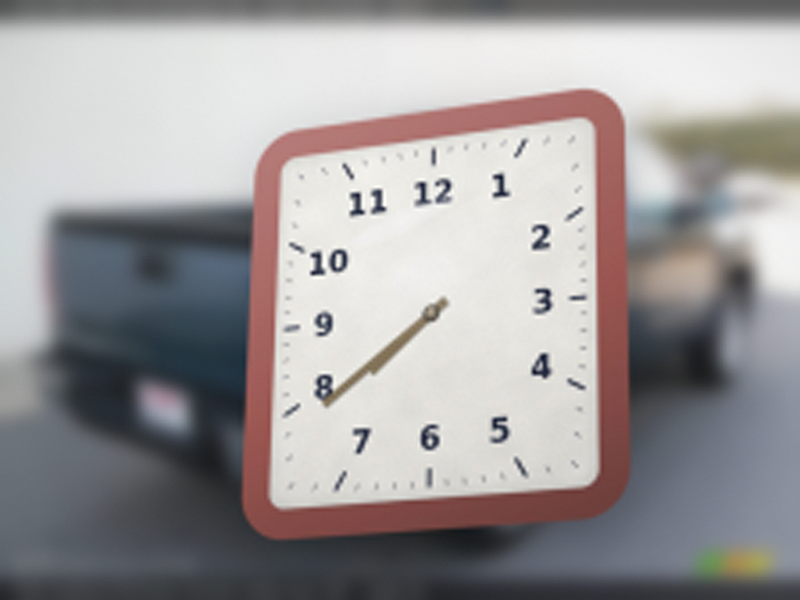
7:39
